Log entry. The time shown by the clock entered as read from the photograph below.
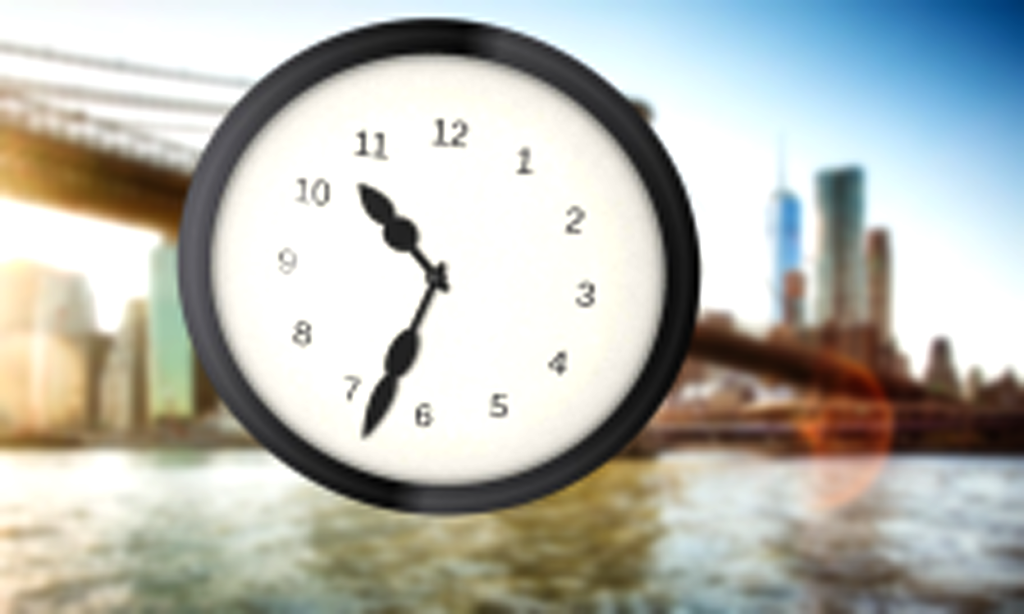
10:33
